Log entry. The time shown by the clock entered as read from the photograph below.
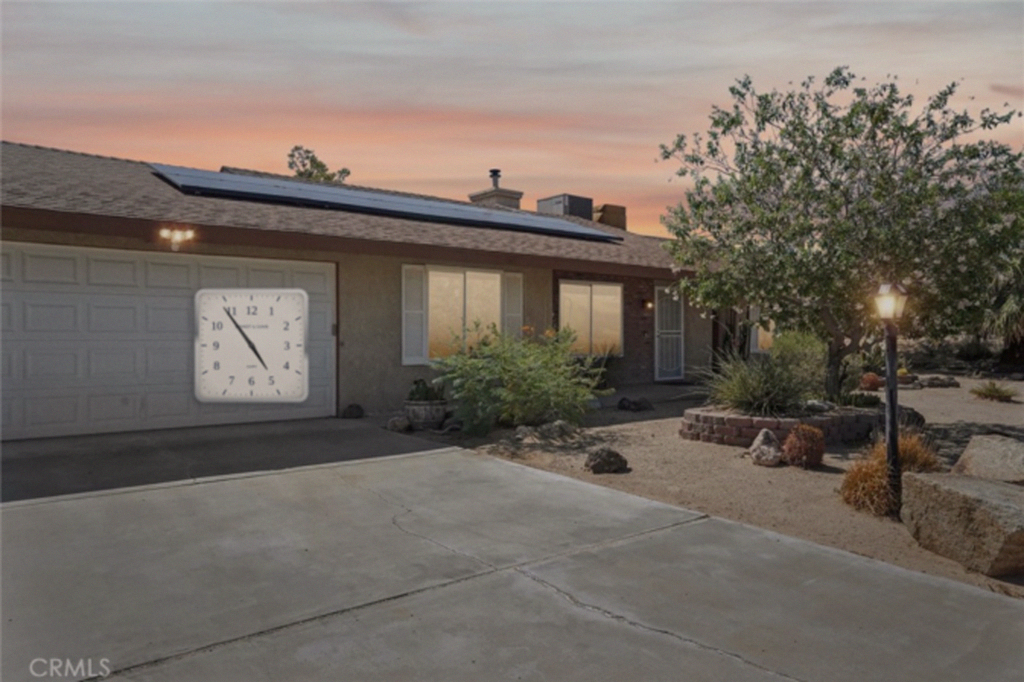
4:54
